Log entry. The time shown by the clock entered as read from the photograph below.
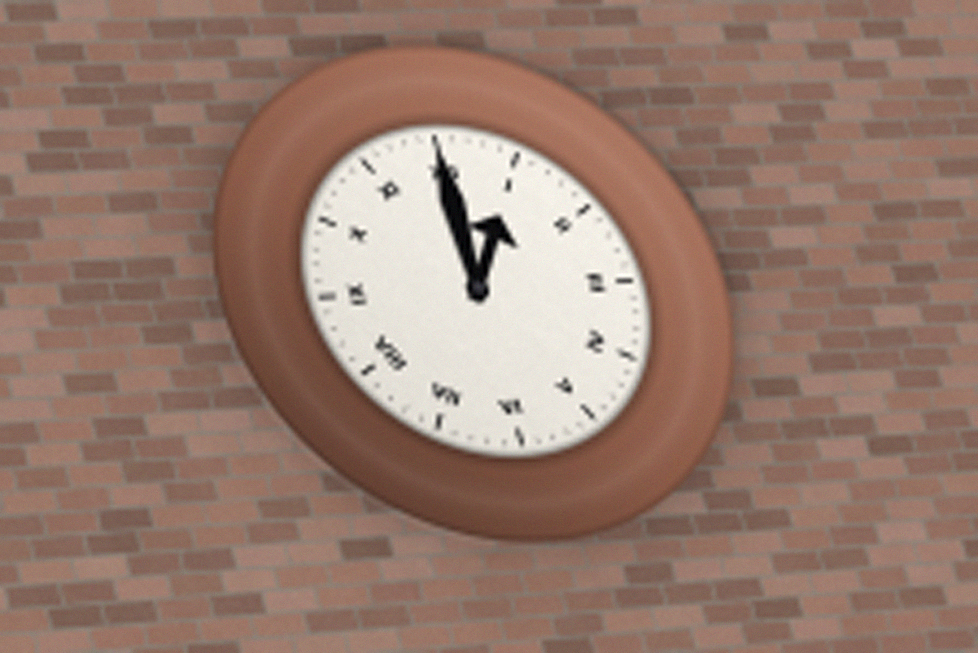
1:00
